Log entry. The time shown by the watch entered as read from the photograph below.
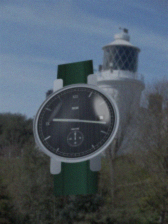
9:17
